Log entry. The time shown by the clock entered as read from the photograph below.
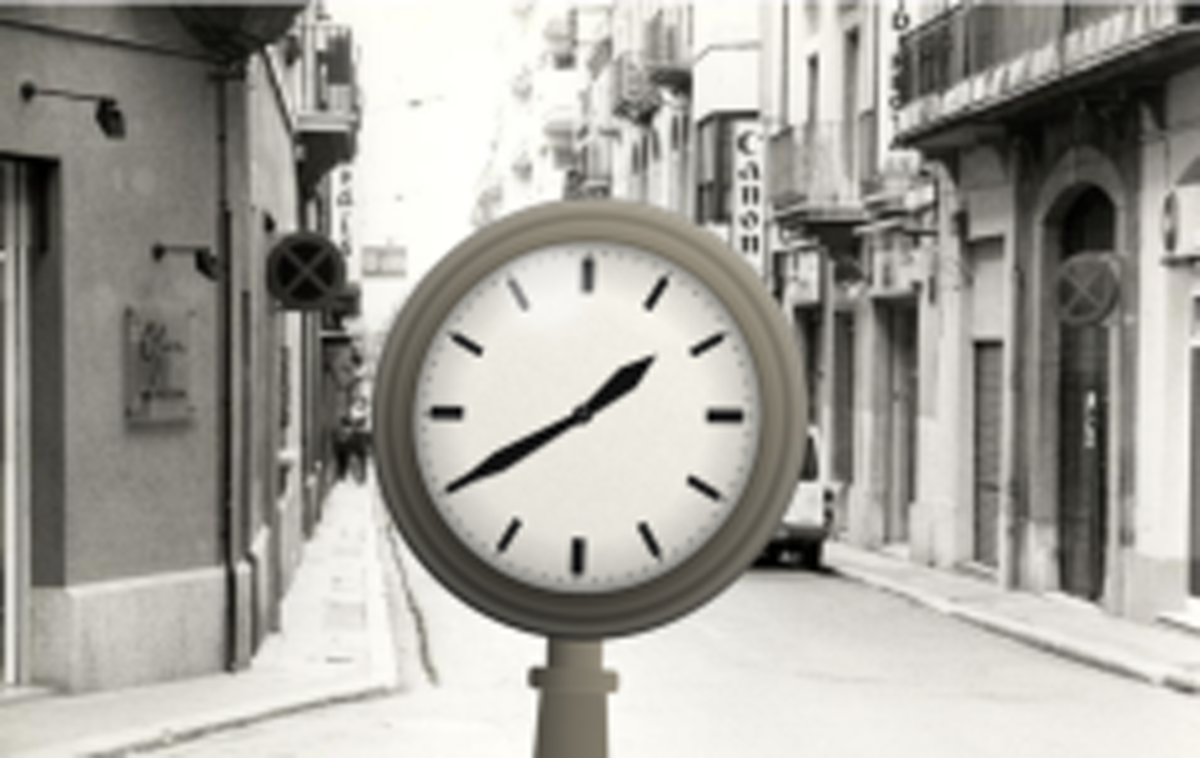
1:40
